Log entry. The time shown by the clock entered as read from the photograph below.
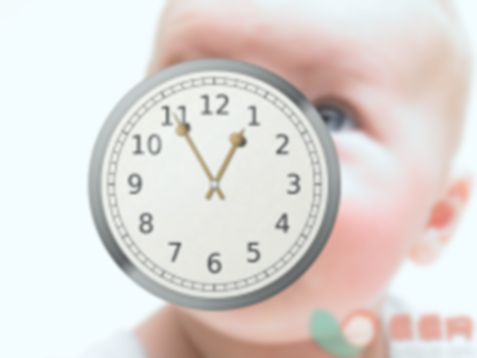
12:55
